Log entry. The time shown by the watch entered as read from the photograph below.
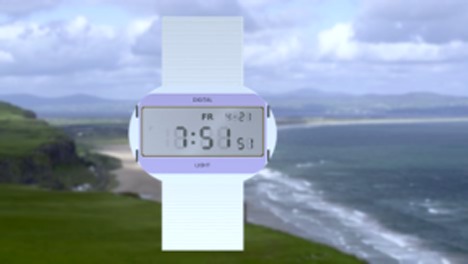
7:51:51
